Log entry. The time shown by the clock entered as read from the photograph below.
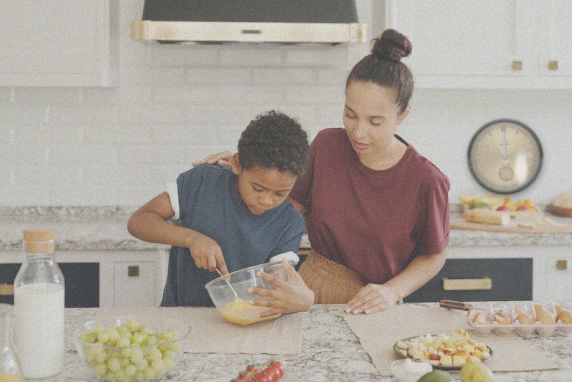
12:00
